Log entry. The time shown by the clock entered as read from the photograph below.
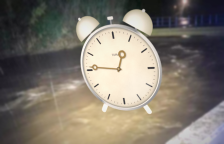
12:46
